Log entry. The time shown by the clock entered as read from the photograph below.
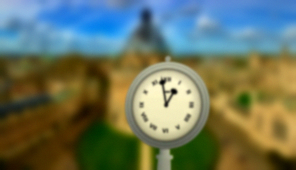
12:58
